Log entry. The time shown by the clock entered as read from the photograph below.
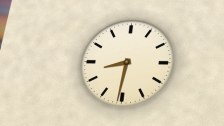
8:31
